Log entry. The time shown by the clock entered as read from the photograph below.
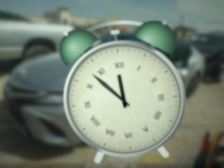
11:53
